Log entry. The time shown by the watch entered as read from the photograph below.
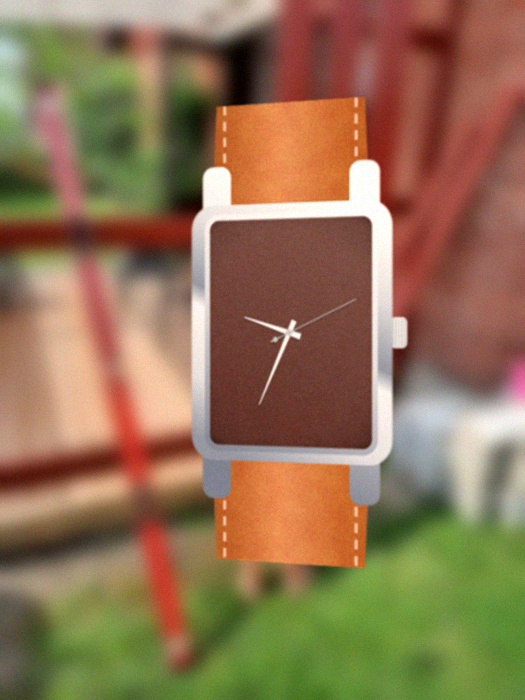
9:34:11
